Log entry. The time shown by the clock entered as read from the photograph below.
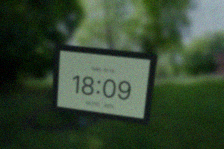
18:09
